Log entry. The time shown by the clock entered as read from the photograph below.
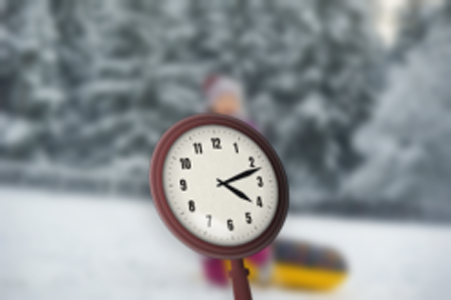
4:12
